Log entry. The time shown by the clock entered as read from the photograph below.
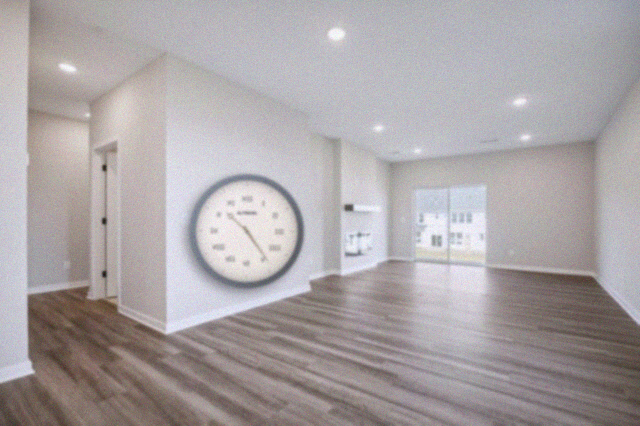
10:24
